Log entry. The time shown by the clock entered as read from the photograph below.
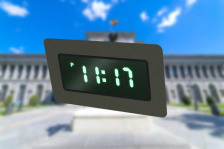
11:17
